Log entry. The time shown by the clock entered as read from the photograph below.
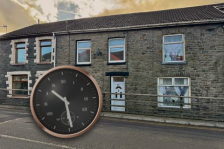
10:29
